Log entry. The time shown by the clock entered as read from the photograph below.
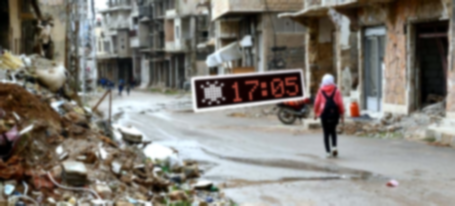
17:05
